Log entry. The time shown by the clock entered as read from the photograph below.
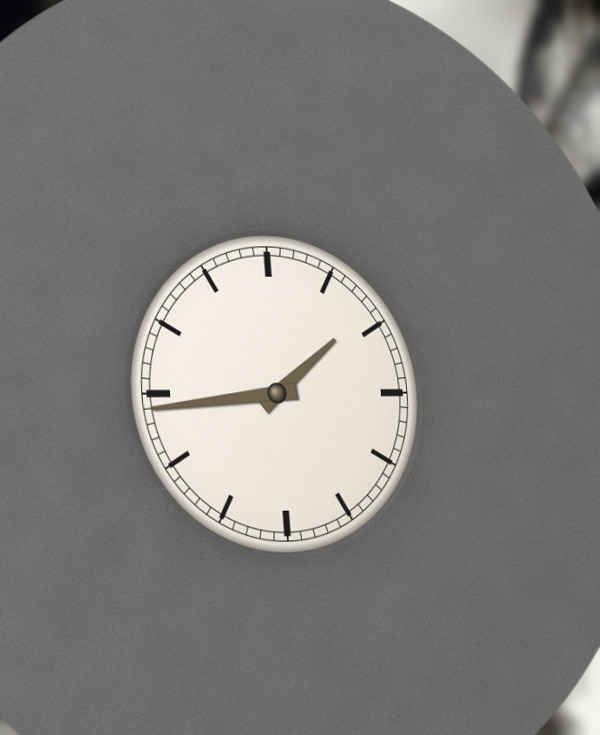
1:44
